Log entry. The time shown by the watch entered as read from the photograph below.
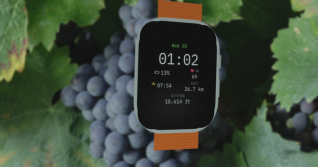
1:02
